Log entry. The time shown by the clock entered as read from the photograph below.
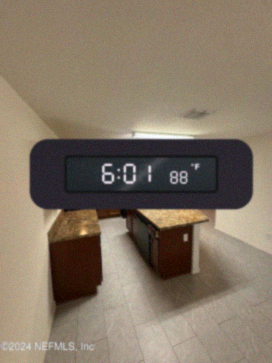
6:01
